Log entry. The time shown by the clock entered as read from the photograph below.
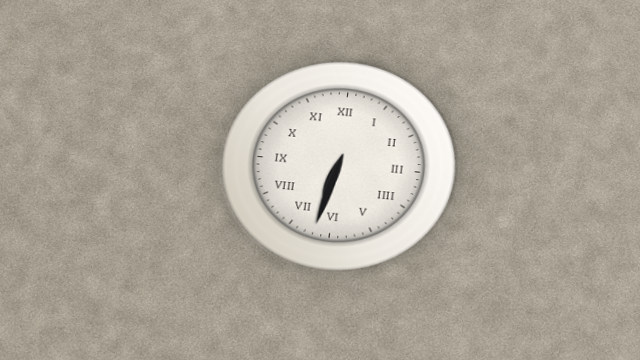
6:32
